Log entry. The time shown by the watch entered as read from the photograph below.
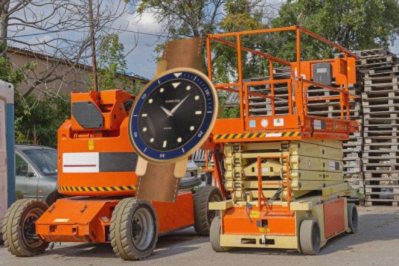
10:07
